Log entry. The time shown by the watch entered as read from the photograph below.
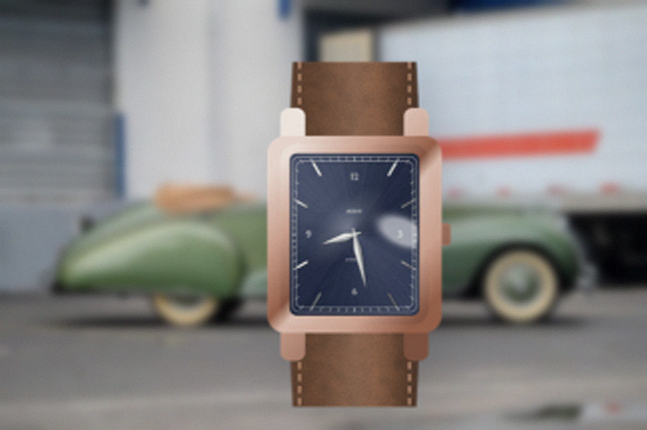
8:28
